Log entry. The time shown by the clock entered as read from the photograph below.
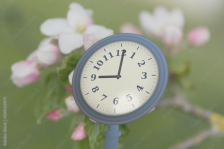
9:01
